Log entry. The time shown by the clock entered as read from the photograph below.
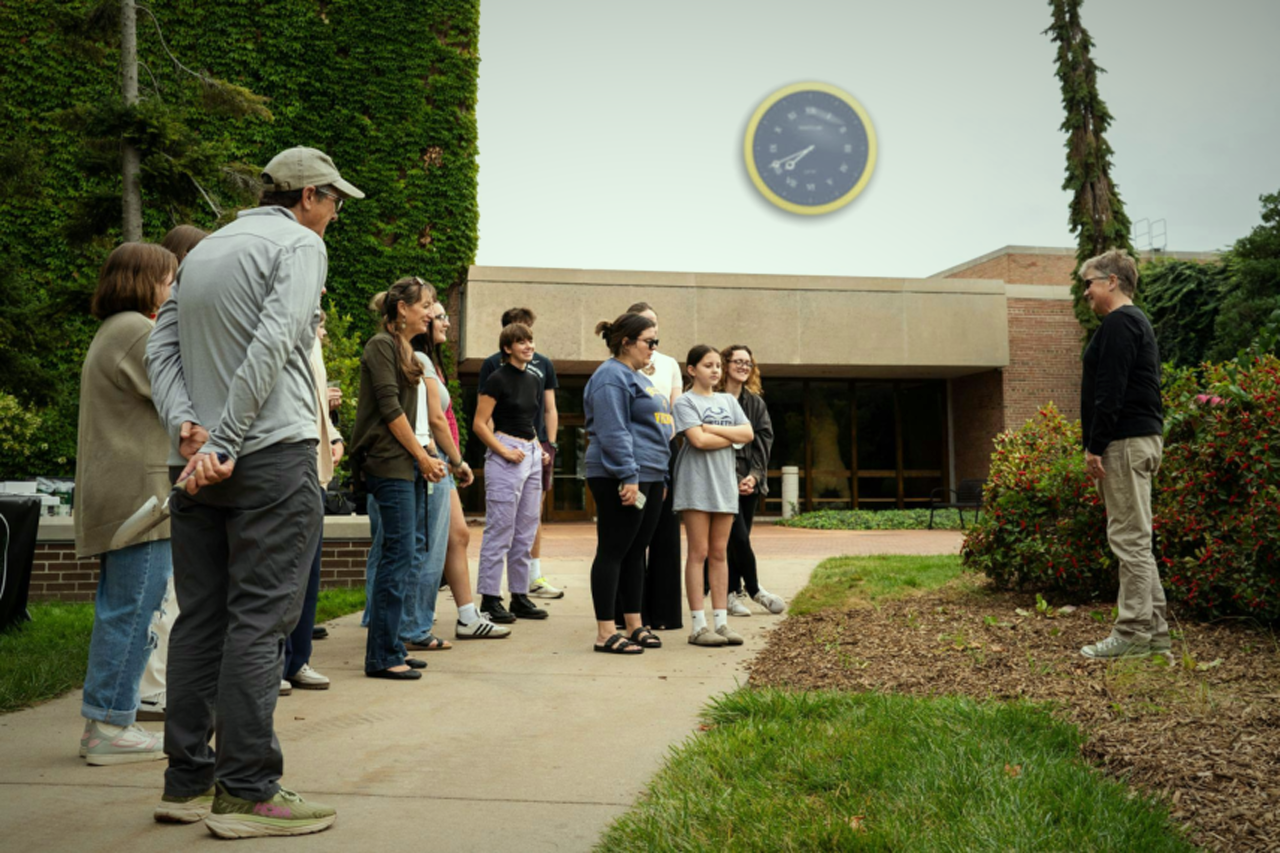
7:41
